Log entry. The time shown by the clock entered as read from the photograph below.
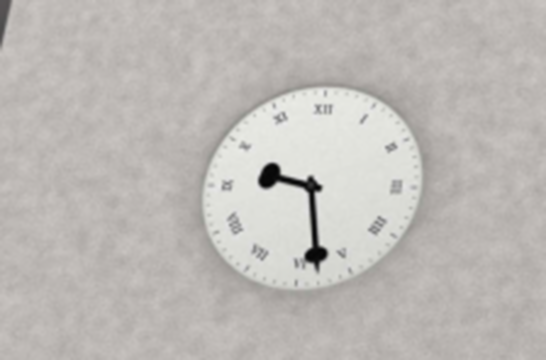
9:28
